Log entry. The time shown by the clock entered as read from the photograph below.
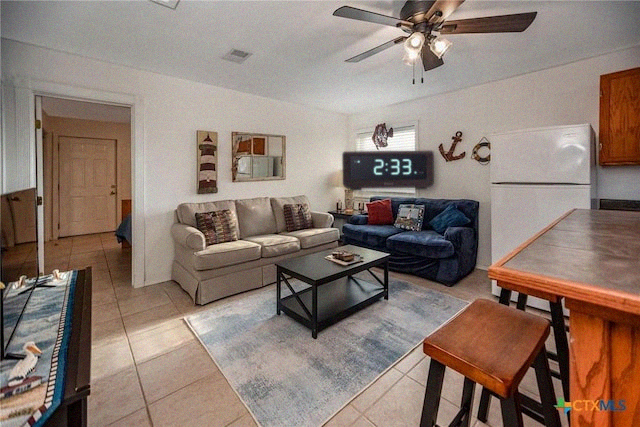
2:33
